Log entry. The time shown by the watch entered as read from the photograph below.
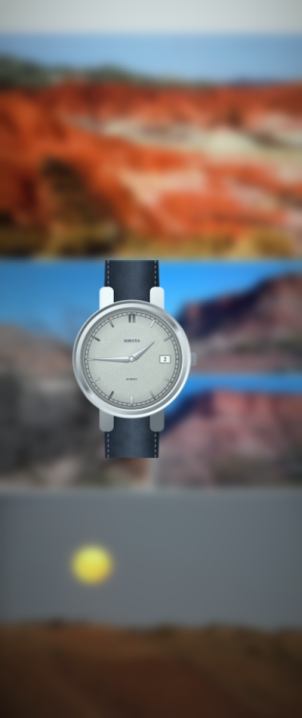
1:45
